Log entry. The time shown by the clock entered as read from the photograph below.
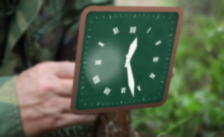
12:27
